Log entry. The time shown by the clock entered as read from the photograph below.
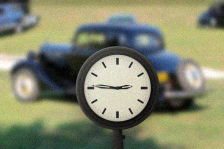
2:46
